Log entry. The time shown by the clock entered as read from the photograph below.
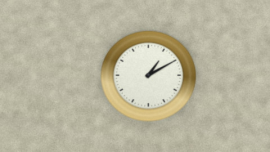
1:10
